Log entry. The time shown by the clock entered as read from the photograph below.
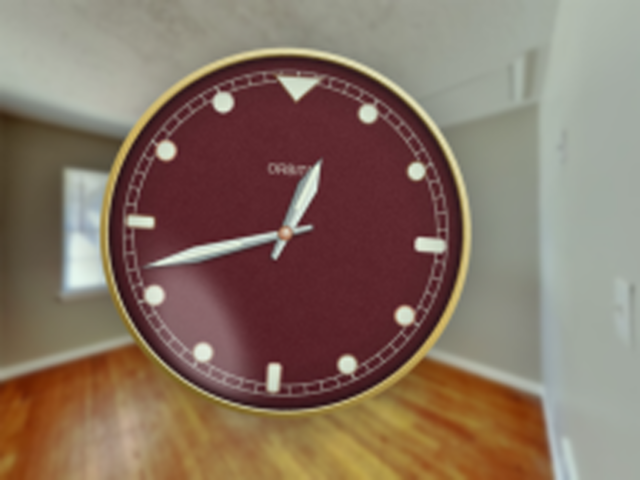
12:42
